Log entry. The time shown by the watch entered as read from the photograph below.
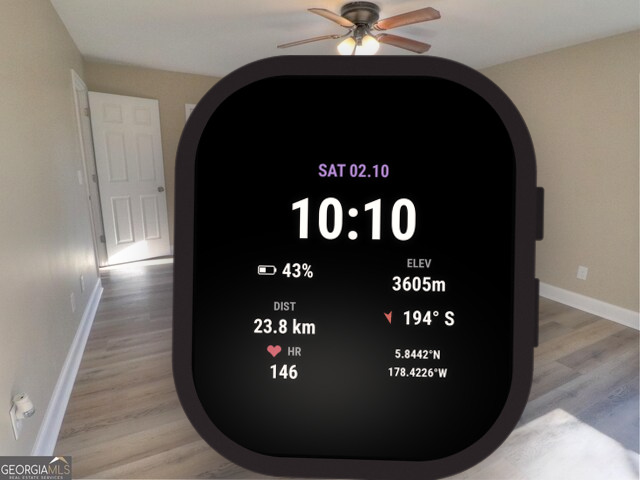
10:10
